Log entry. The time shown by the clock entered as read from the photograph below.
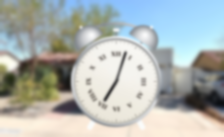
7:03
